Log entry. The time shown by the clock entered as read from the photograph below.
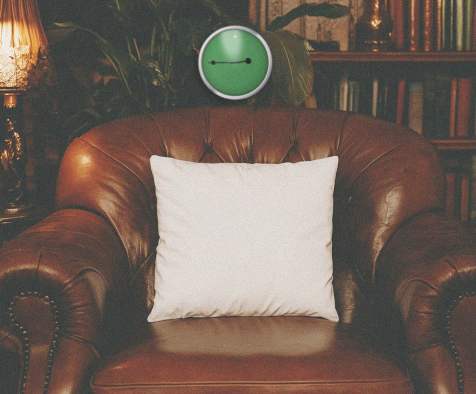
2:45
